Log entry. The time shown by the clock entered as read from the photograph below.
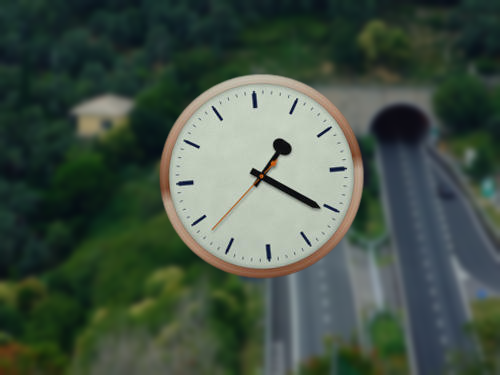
1:20:38
